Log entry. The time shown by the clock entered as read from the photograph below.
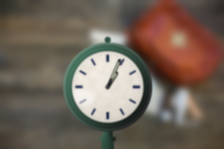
1:04
